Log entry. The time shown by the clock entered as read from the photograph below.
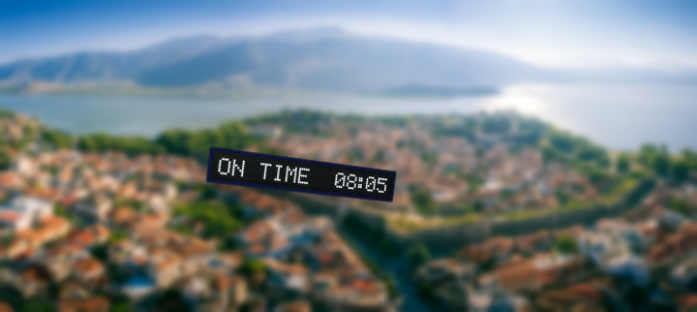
8:05
